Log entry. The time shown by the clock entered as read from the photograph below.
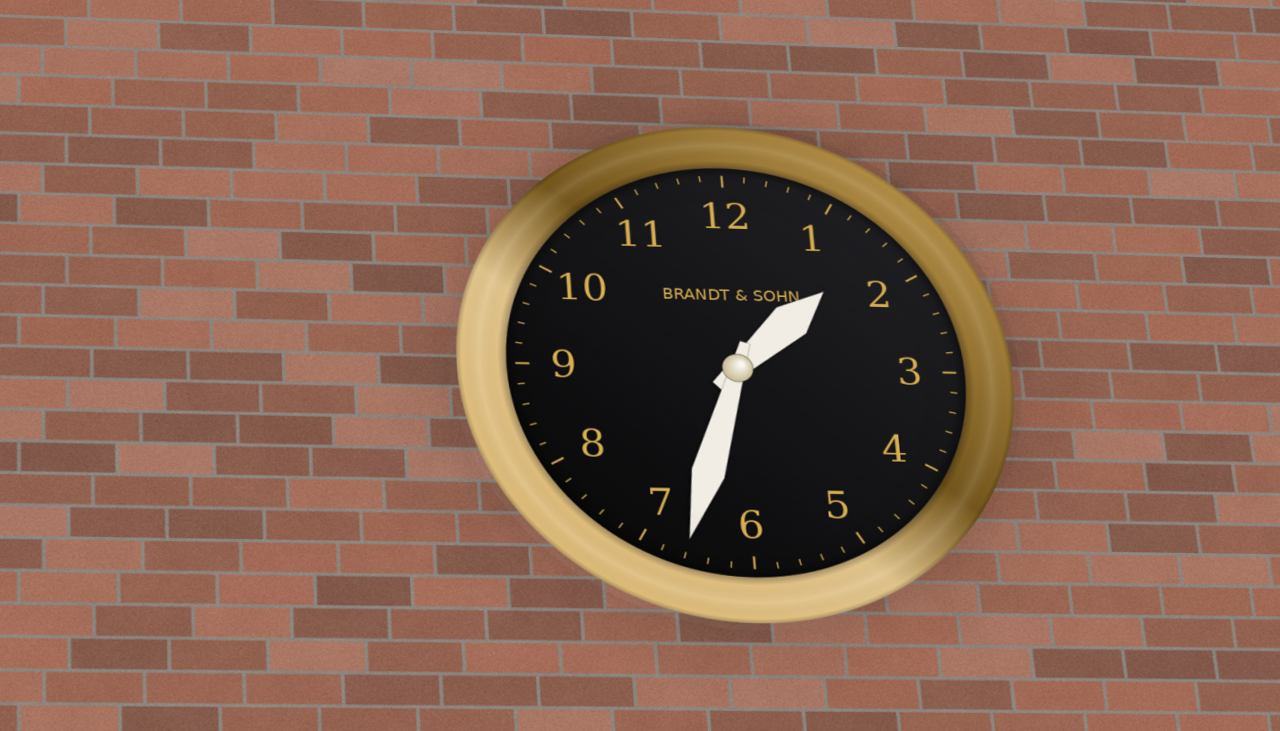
1:33
